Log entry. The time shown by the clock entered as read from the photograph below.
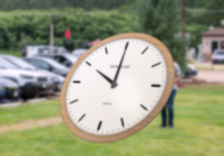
10:00
